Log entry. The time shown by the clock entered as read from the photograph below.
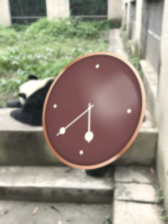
5:38
